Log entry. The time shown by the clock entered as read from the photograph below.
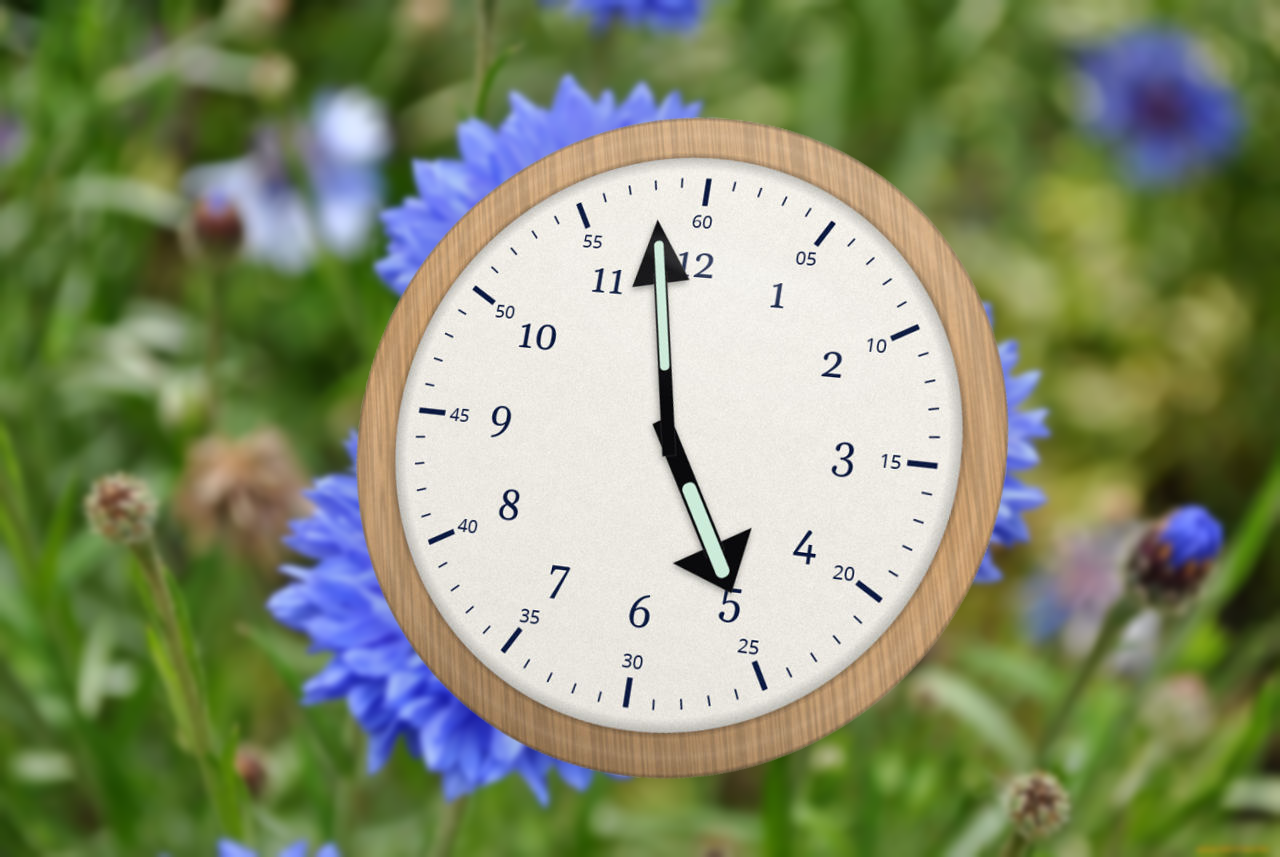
4:58
